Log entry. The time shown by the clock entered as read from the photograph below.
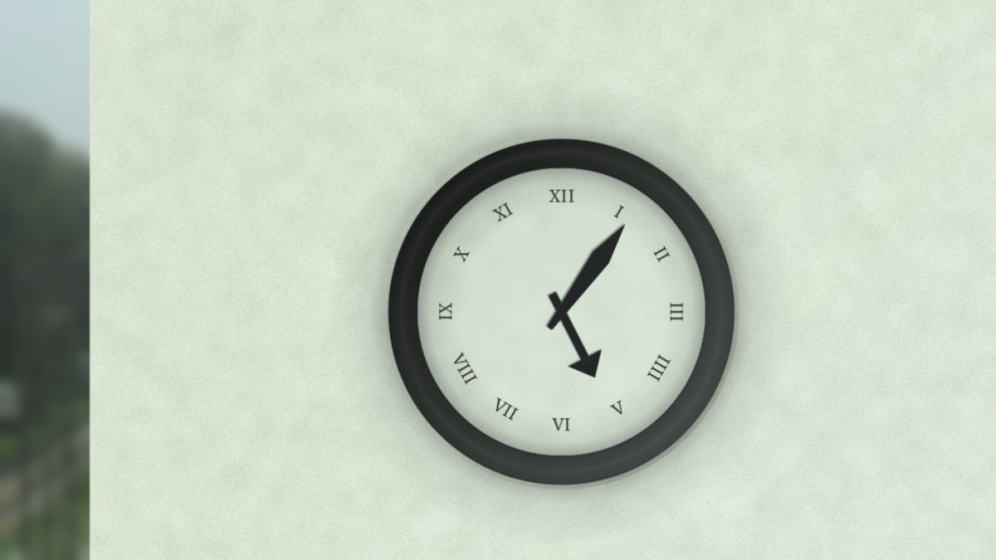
5:06
